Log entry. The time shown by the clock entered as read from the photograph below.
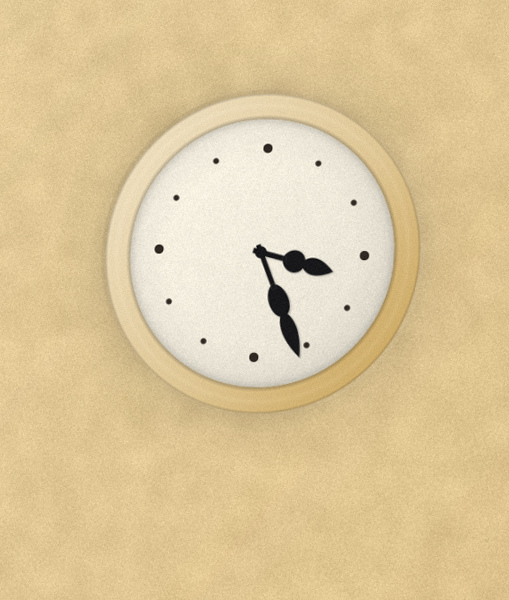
3:26
